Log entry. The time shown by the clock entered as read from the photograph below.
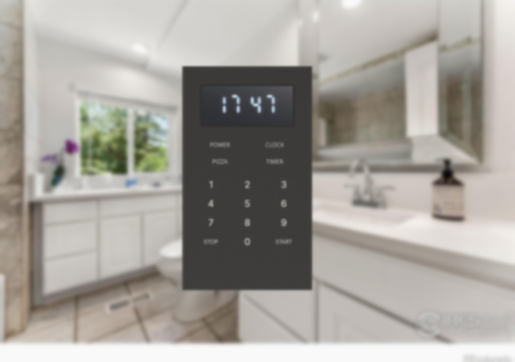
17:47
